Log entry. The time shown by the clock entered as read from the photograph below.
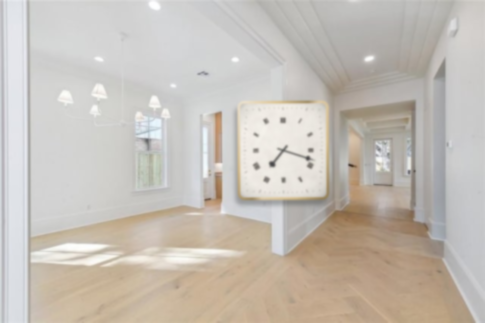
7:18
